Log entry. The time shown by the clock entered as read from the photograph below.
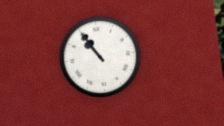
10:55
